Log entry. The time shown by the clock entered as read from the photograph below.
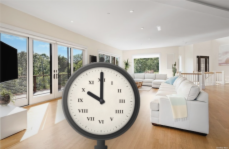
10:00
